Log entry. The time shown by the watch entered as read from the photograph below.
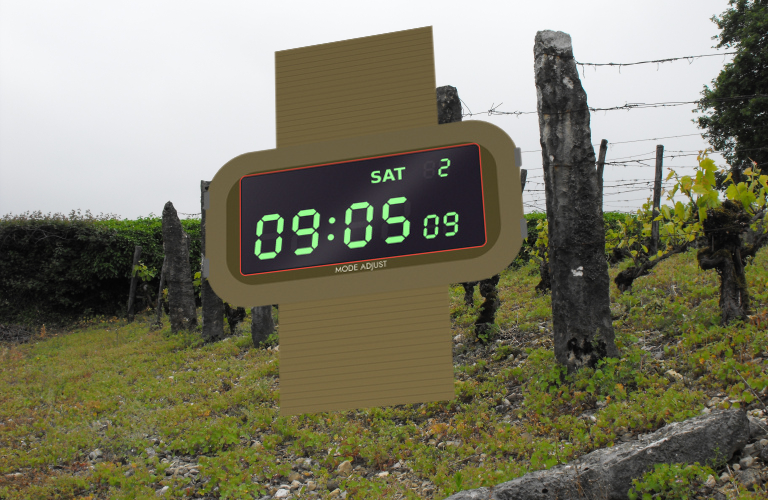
9:05:09
